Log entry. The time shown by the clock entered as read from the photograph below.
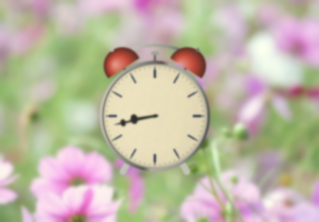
8:43
